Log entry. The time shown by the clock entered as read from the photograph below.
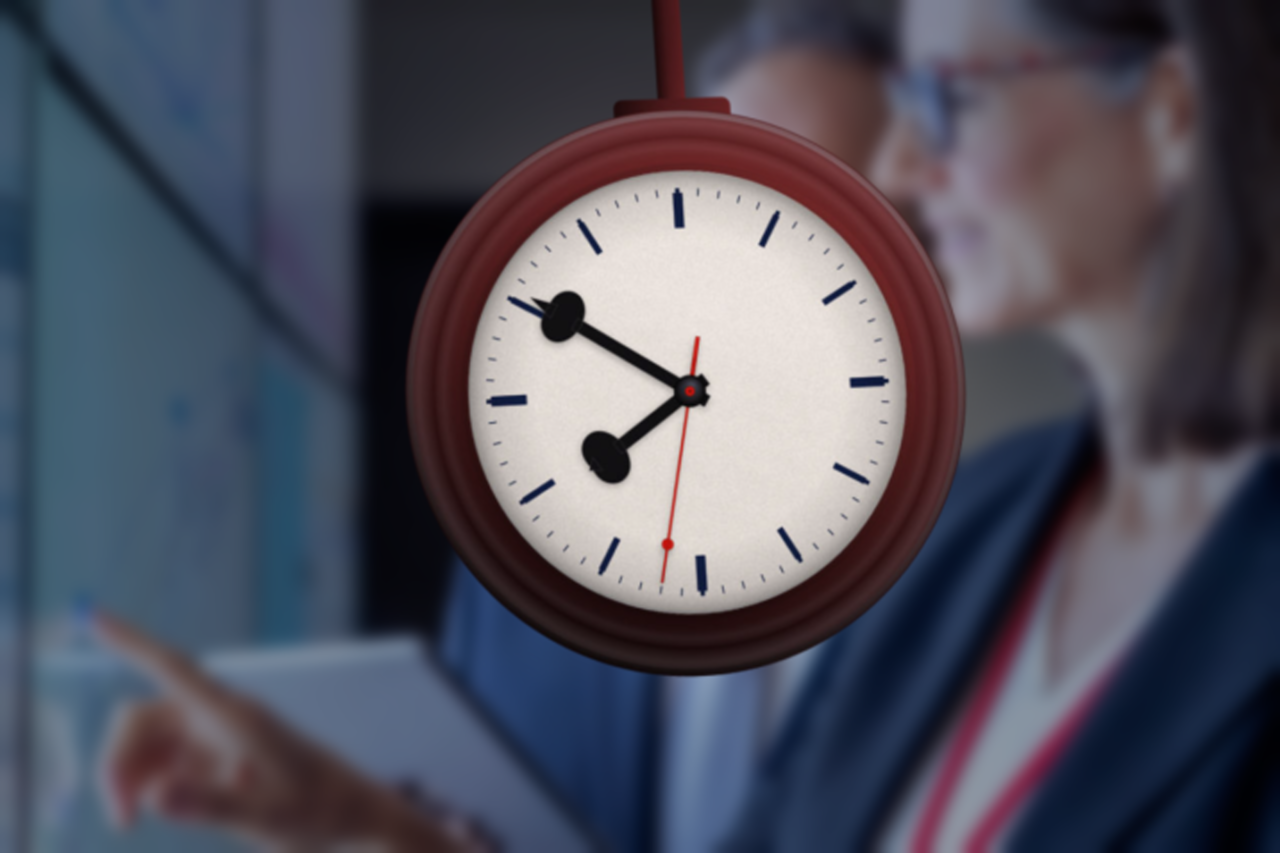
7:50:32
